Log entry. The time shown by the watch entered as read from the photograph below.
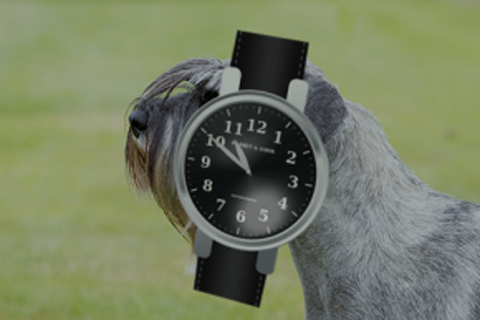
10:50
